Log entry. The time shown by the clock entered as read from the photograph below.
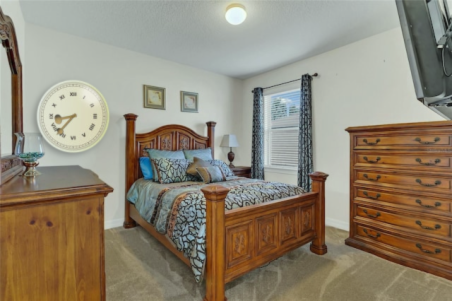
8:37
